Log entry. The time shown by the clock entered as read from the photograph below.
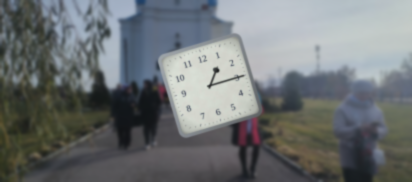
1:15
